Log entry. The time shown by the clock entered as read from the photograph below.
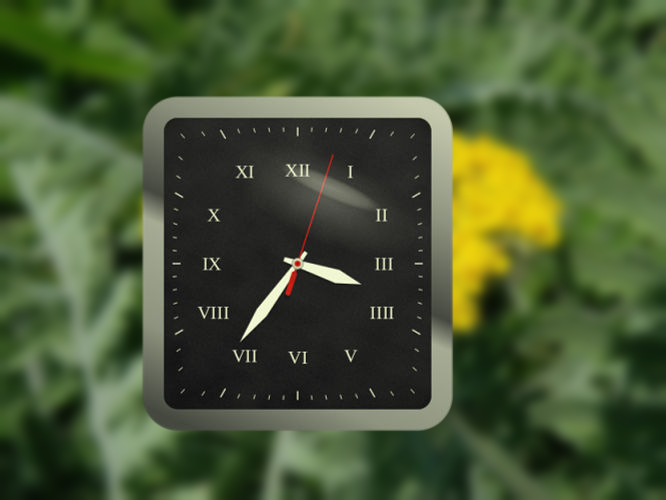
3:36:03
